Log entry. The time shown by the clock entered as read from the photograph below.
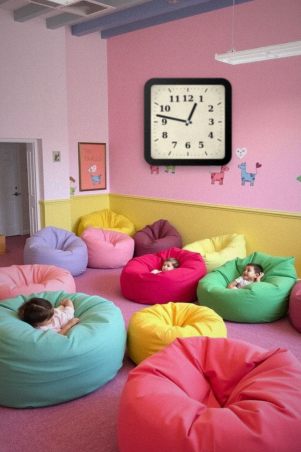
12:47
